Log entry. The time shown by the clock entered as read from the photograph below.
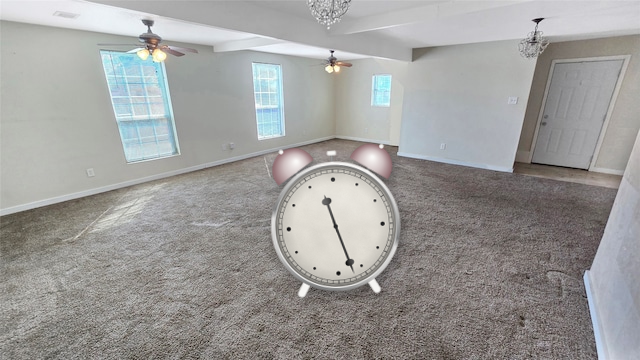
11:27
